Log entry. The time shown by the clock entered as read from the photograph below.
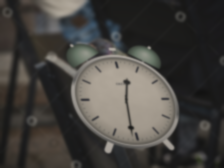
12:31
